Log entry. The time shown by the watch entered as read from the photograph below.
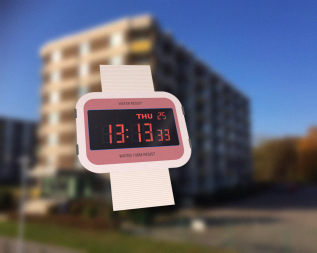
13:13:33
